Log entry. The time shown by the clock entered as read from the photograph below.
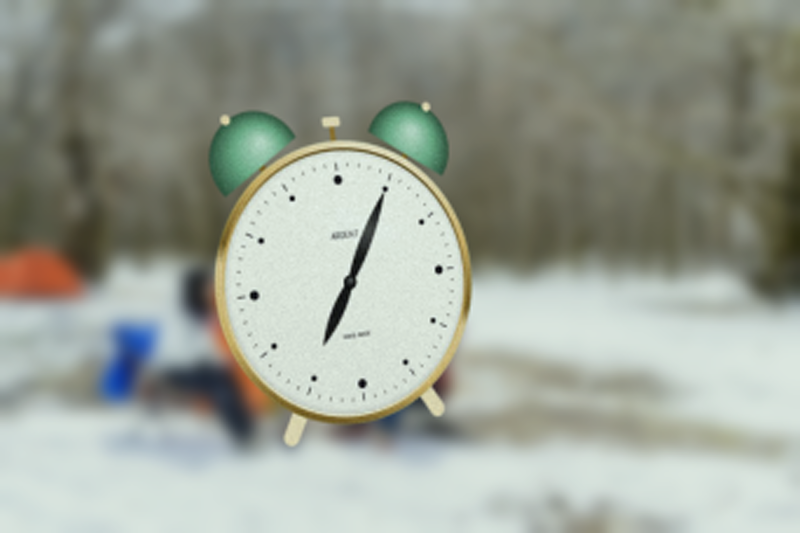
7:05
